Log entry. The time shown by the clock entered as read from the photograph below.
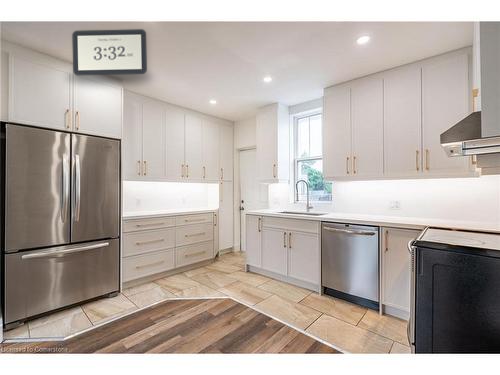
3:32
